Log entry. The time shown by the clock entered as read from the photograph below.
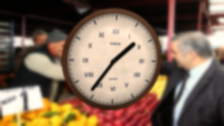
1:36
